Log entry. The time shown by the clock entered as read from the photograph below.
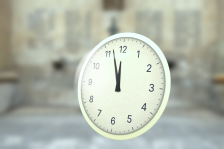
11:57
